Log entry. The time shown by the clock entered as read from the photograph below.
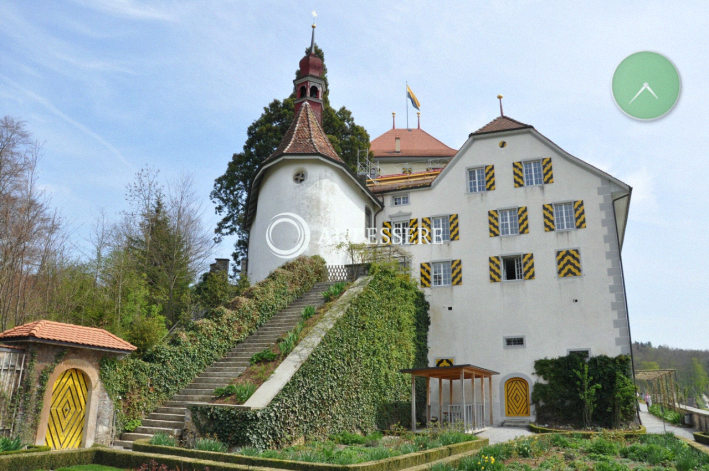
4:37
